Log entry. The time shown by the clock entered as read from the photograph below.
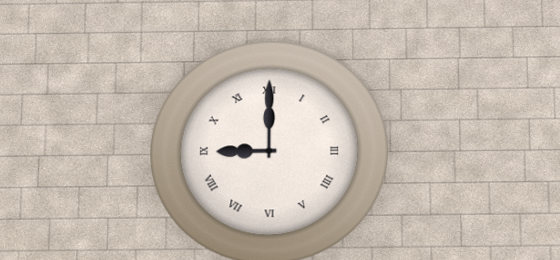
9:00
